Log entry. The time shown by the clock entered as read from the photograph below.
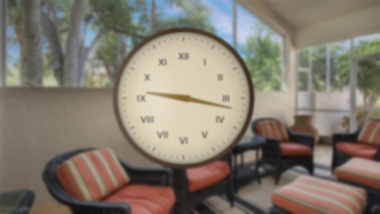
9:17
